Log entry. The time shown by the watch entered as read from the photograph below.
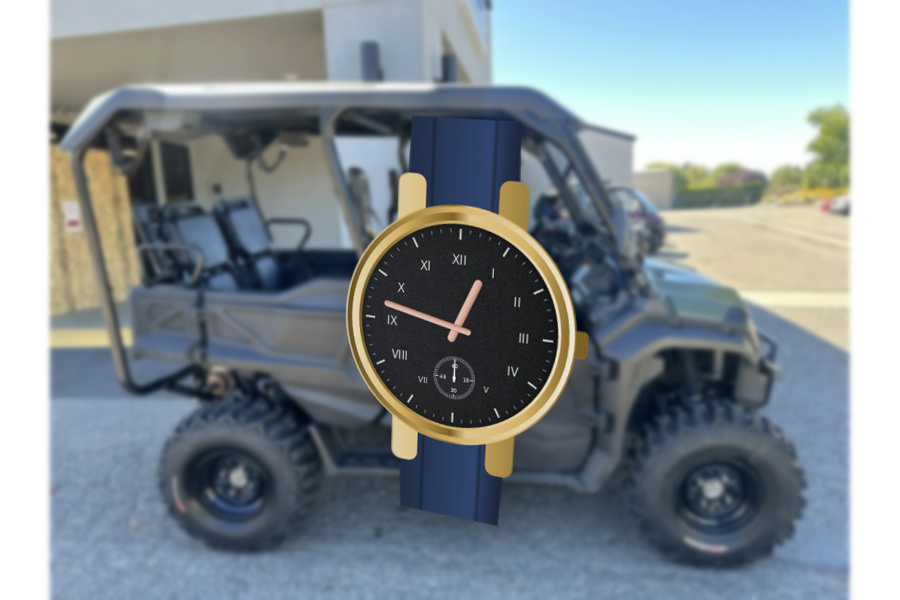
12:47
